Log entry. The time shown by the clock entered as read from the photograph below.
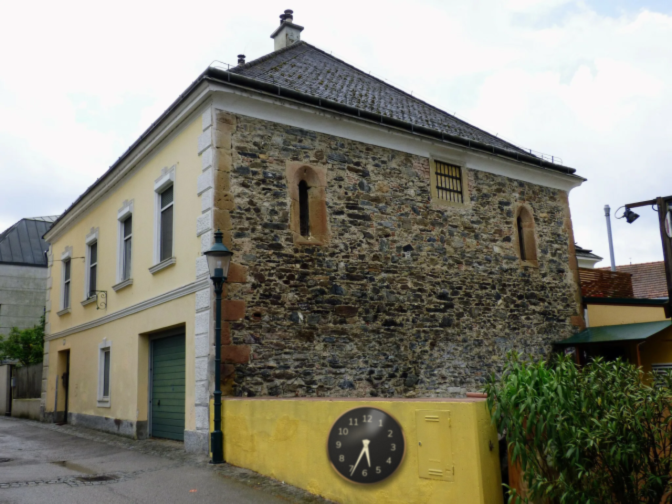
5:34
